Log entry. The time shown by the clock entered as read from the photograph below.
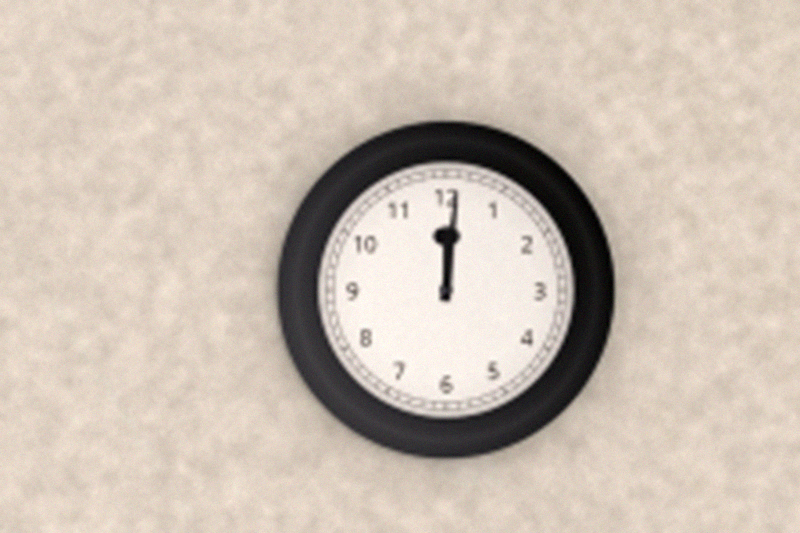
12:01
